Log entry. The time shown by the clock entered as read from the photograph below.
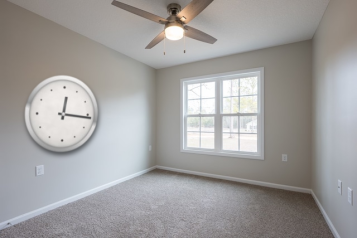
12:16
